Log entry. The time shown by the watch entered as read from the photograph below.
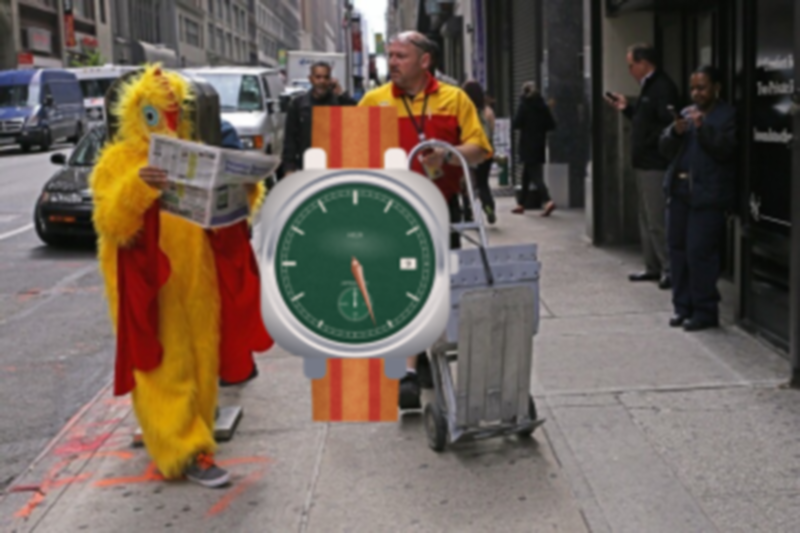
5:27
